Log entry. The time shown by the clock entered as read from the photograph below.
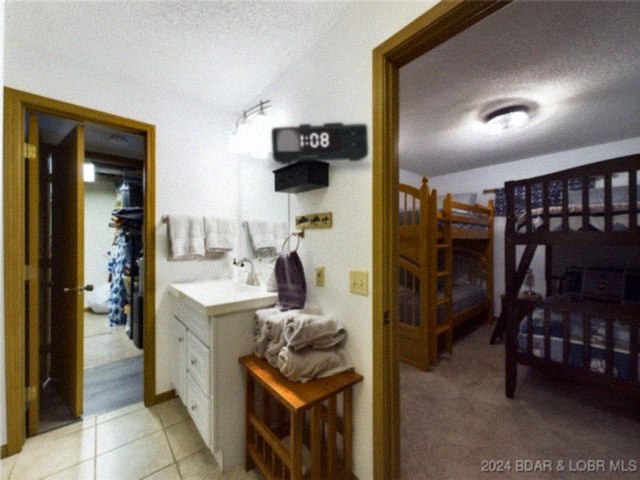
1:08
